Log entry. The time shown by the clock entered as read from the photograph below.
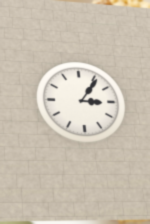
3:06
